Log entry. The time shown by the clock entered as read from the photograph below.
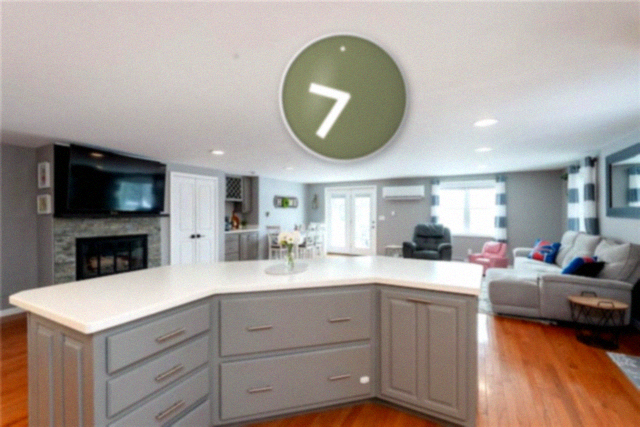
9:36
